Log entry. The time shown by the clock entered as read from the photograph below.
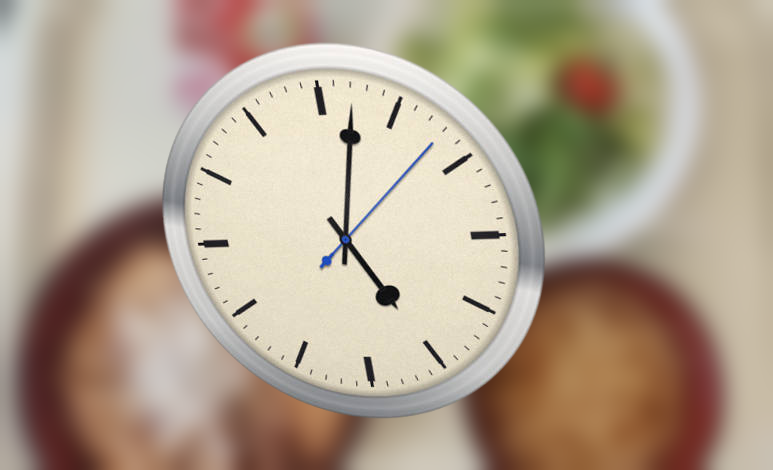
5:02:08
